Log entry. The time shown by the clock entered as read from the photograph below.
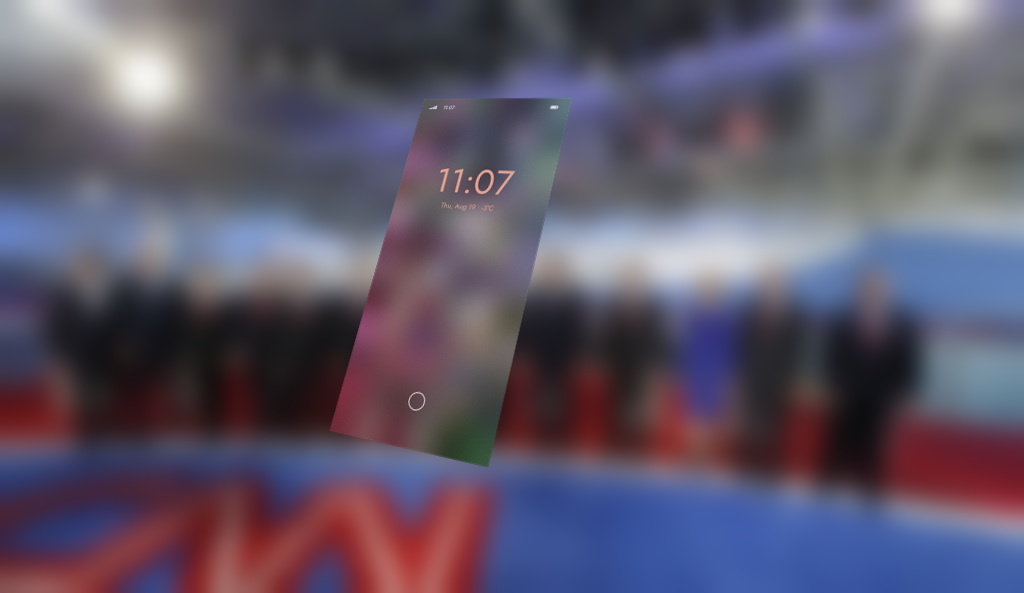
11:07
